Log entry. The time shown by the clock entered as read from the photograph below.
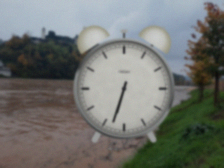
6:33
